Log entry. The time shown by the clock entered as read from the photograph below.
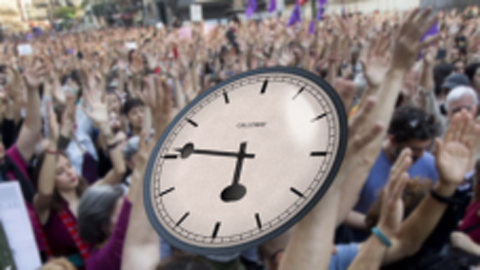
5:46
